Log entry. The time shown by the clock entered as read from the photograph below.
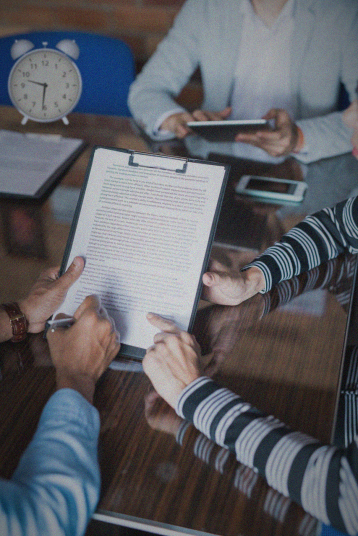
9:31
